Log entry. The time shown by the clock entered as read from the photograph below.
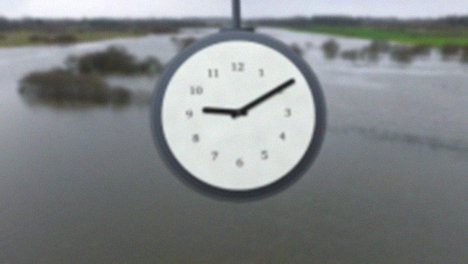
9:10
